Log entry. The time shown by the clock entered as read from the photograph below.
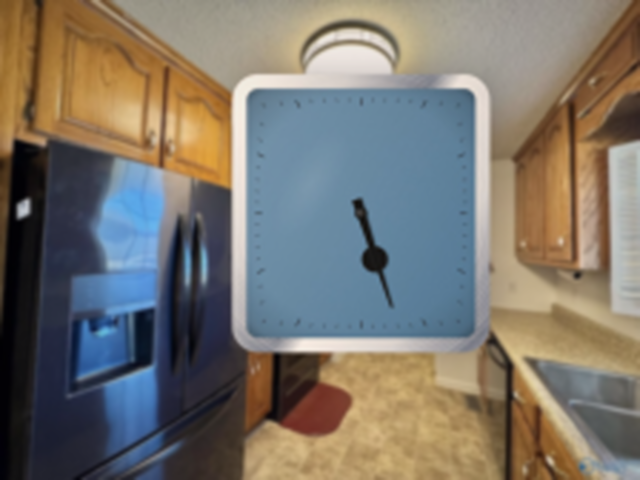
5:27
